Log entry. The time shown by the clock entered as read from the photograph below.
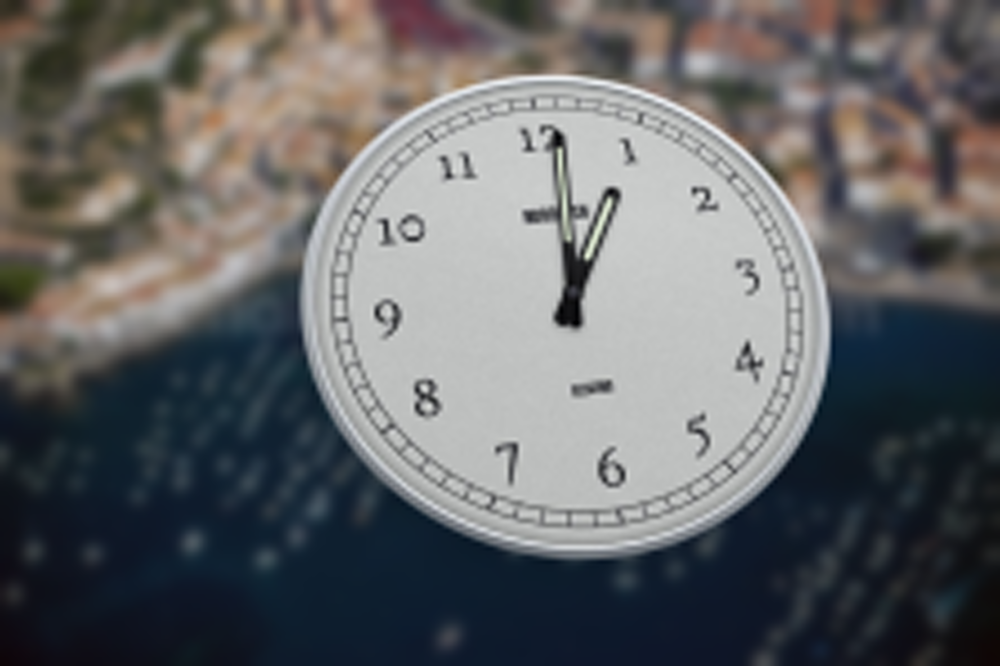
1:01
